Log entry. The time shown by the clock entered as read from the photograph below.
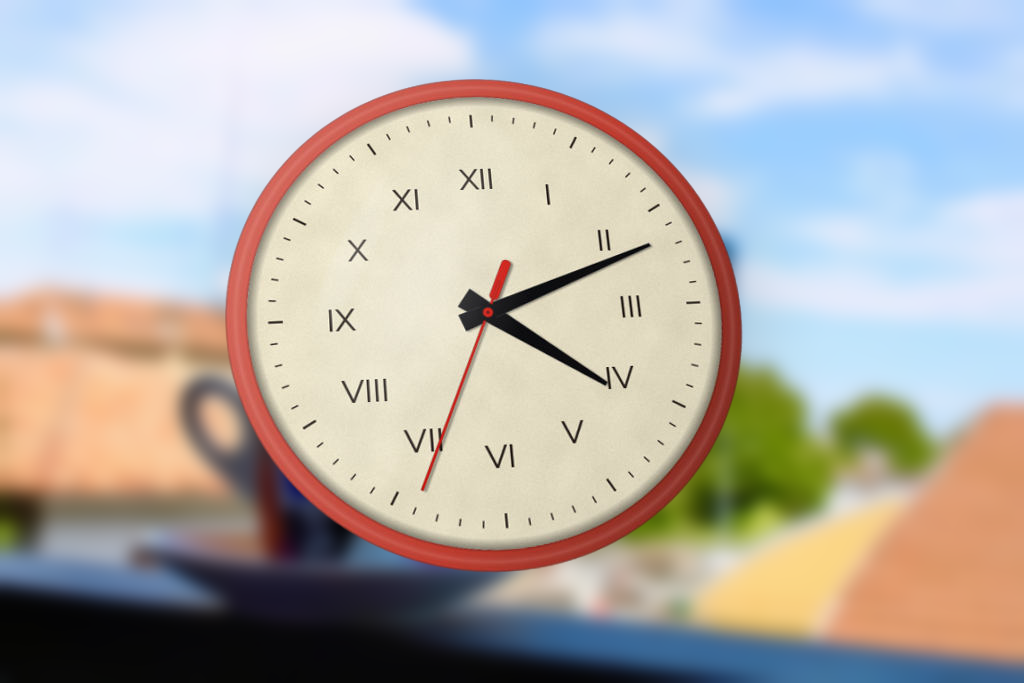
4:11:34
